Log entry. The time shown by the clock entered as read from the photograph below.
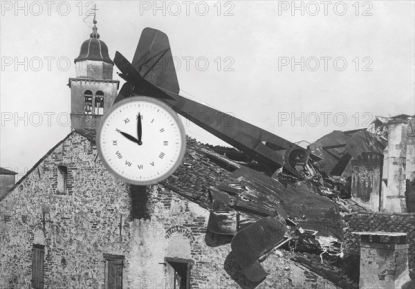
10:00
